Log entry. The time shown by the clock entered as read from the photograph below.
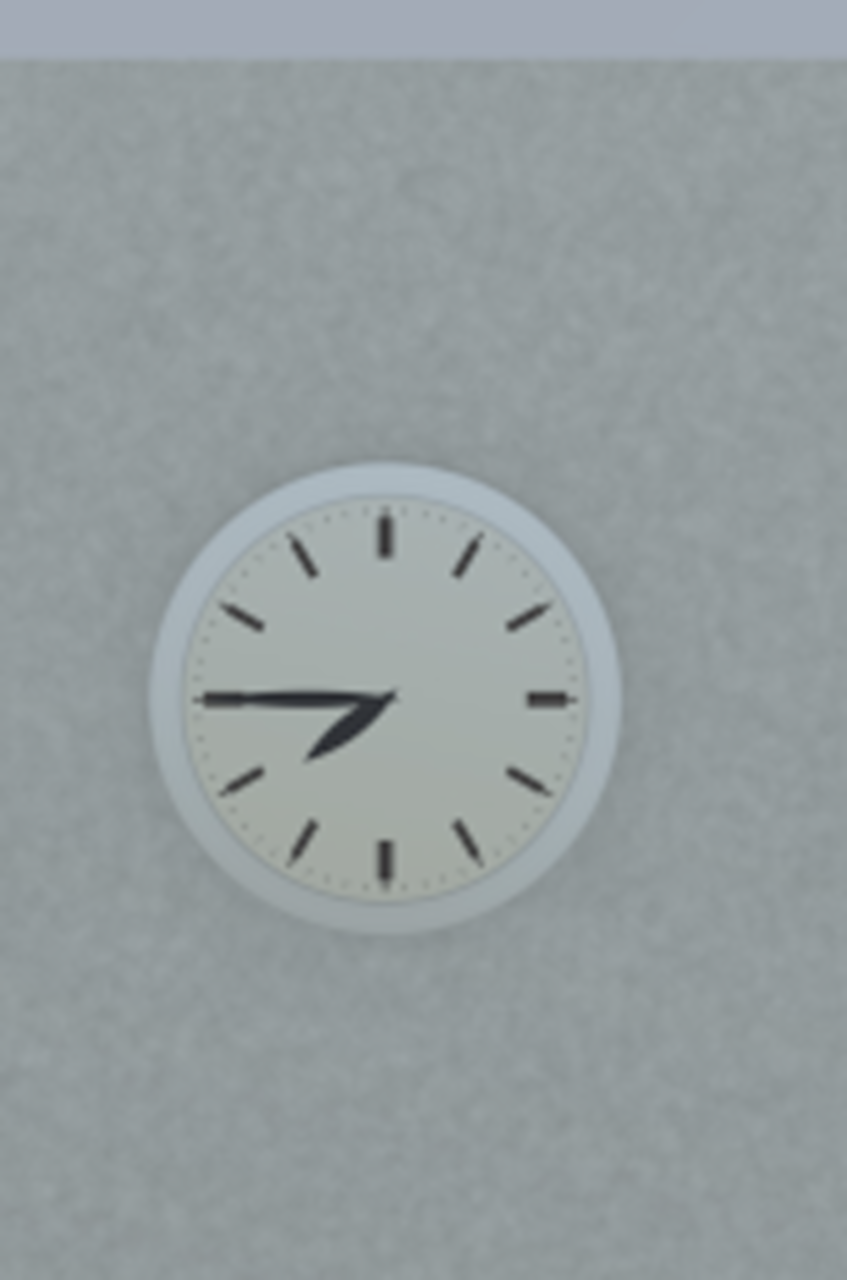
7:45
